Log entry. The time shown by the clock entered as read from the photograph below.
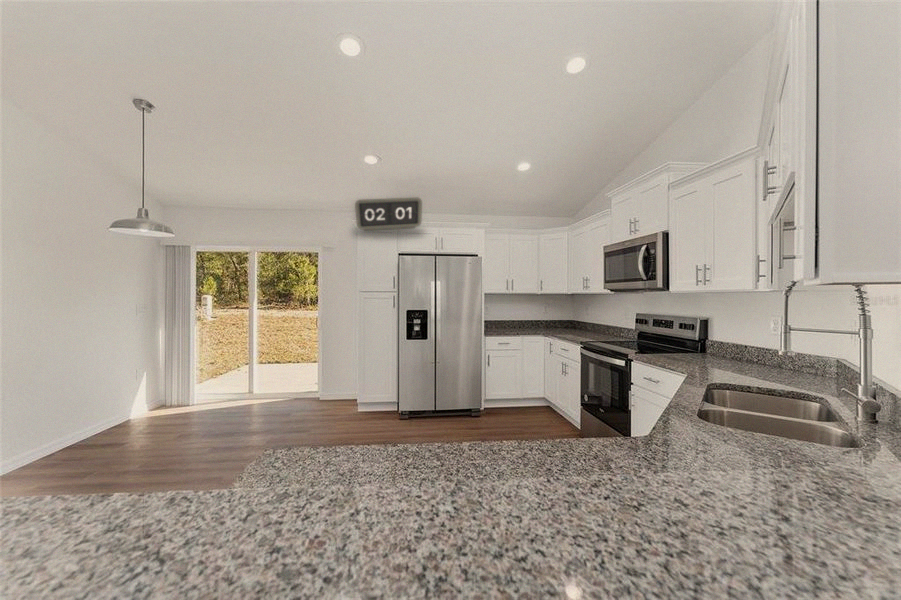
2:01
